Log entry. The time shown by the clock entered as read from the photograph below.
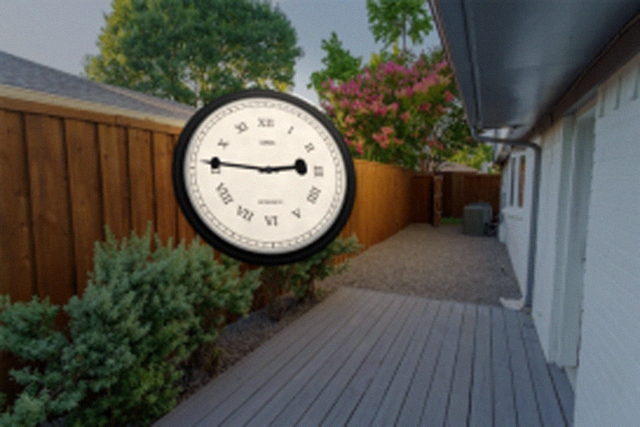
2:46
